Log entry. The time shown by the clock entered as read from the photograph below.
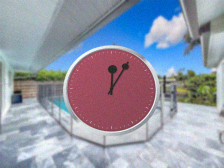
12:05
